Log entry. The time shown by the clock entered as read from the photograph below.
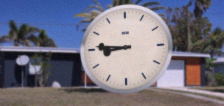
8:46
